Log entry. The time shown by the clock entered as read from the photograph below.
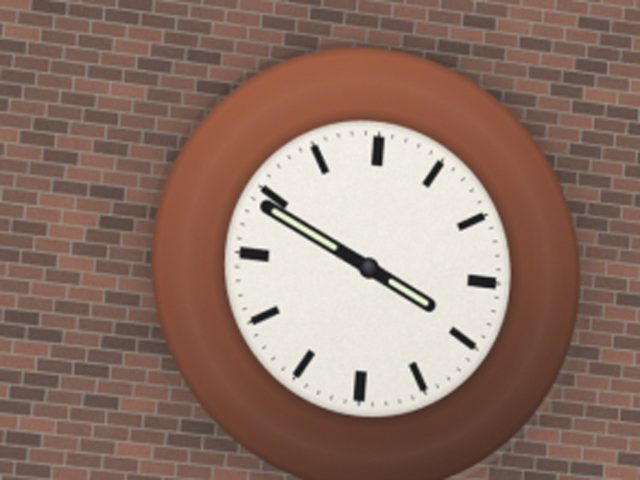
3:49
